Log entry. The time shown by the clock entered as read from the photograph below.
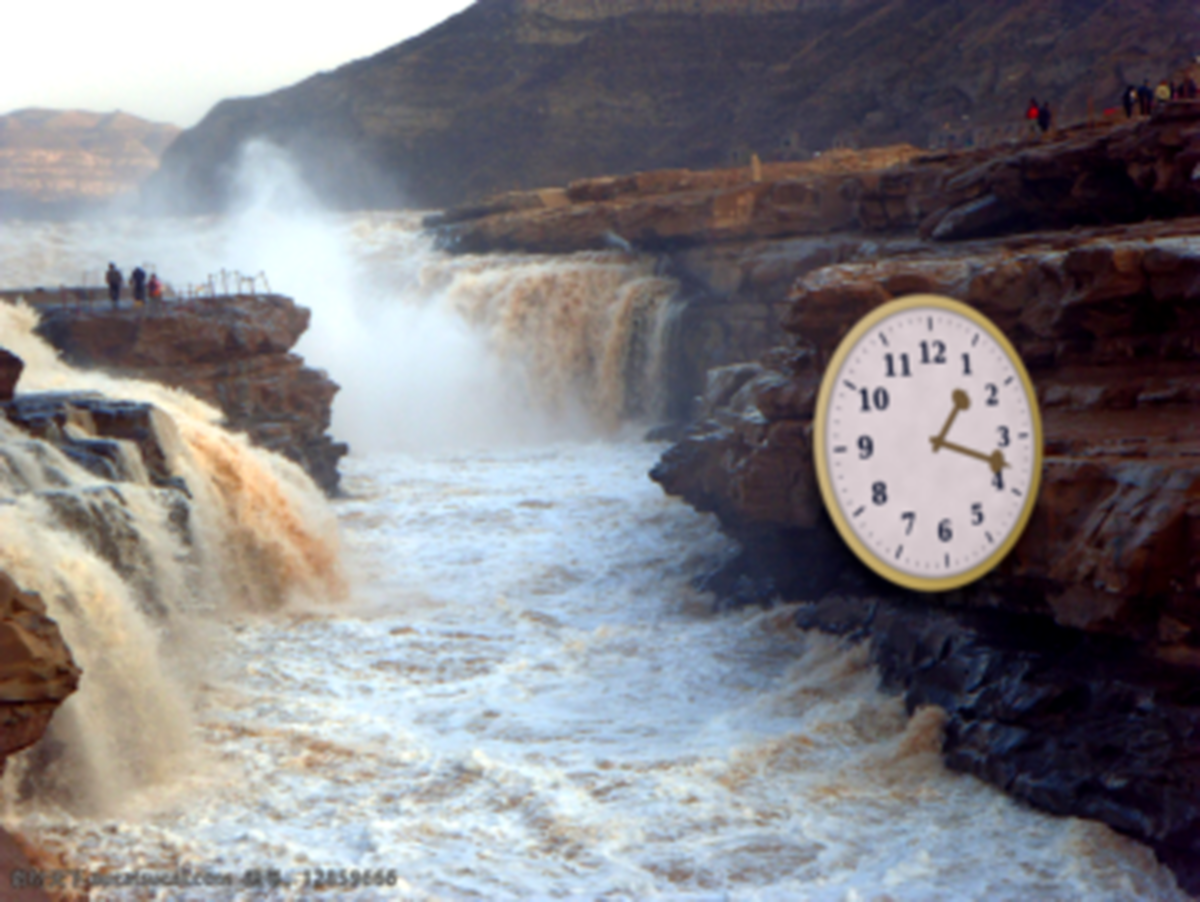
1:18
